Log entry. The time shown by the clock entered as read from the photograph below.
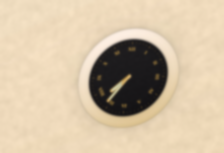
7:36
